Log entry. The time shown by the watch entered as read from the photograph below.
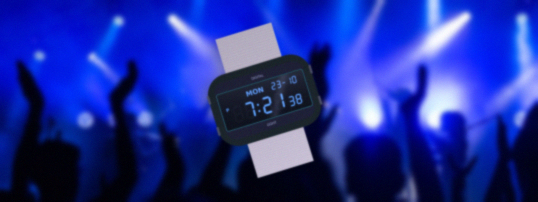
7:21:38
